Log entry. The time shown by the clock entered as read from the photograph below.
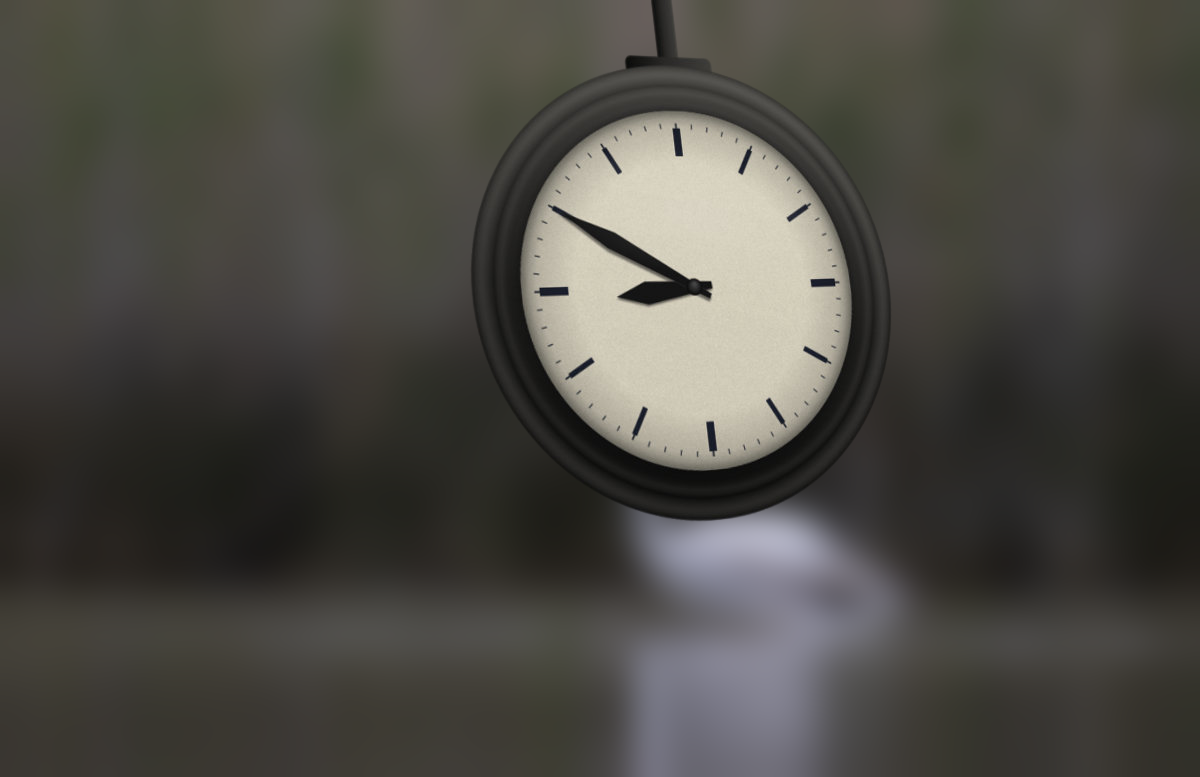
8:50
